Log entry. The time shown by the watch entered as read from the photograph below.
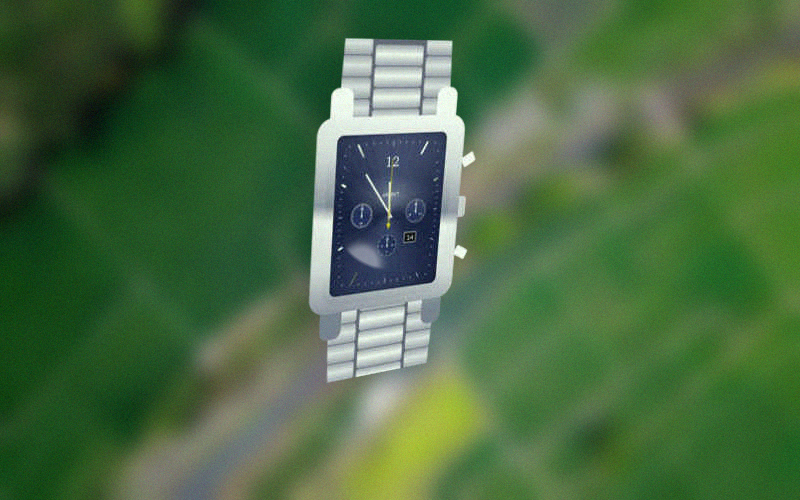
11:54
